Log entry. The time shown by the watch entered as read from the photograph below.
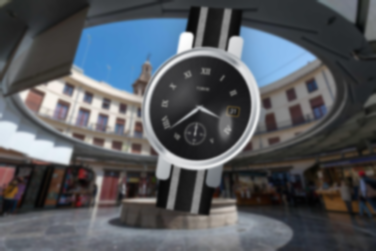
3:38
